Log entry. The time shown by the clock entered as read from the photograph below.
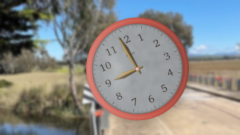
8:59
